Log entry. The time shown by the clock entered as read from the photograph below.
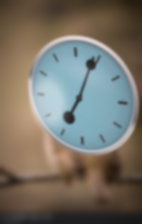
7:04
